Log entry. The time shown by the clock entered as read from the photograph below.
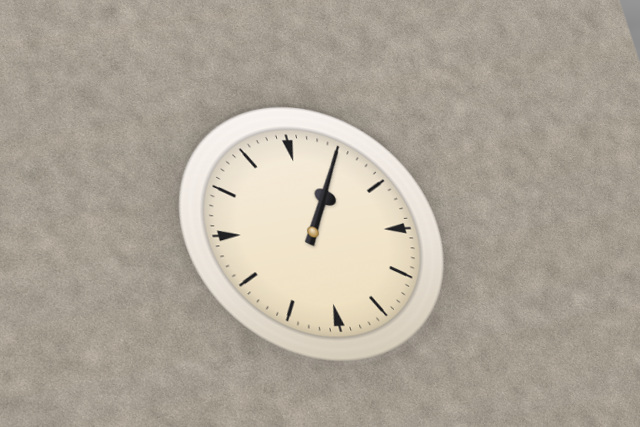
1:05
